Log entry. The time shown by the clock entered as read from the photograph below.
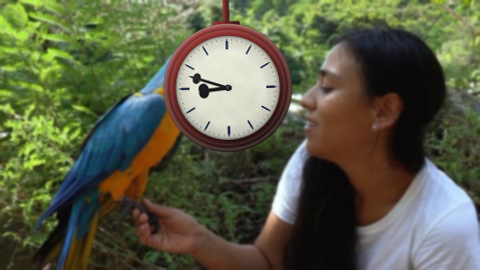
8:48
